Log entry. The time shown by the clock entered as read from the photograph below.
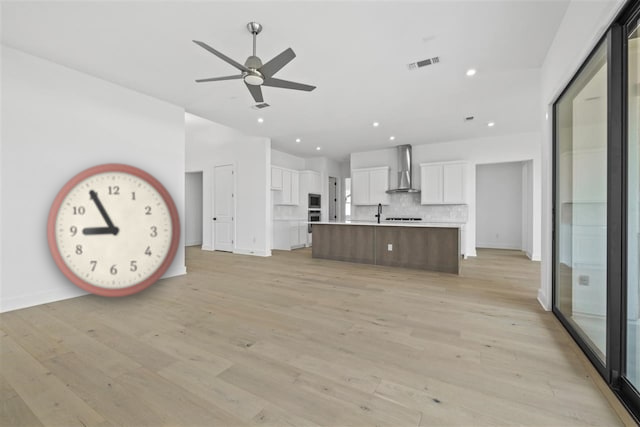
8:55
